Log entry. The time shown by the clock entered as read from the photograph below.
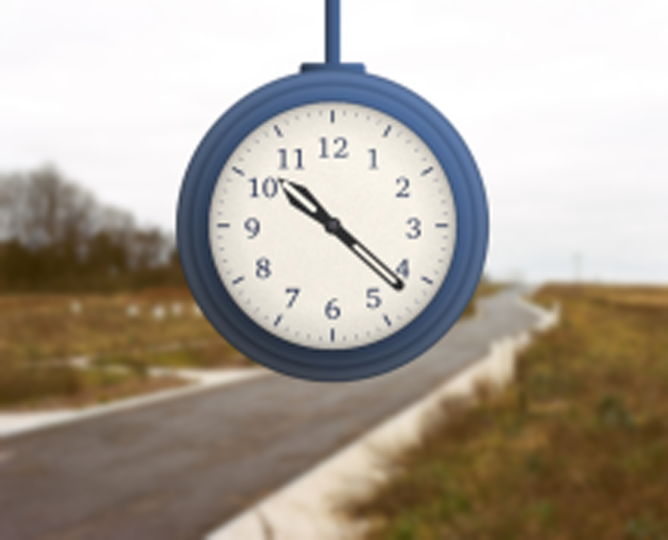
10:22
